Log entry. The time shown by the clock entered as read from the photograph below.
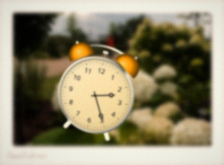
2:25
